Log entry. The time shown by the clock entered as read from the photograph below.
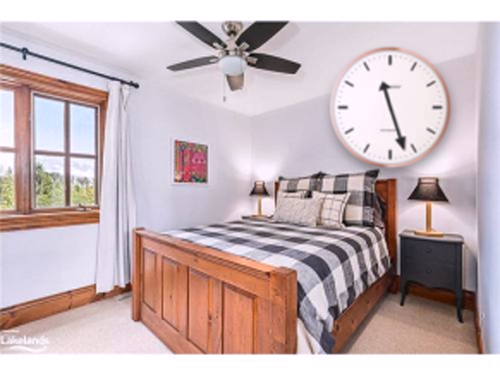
11:27
